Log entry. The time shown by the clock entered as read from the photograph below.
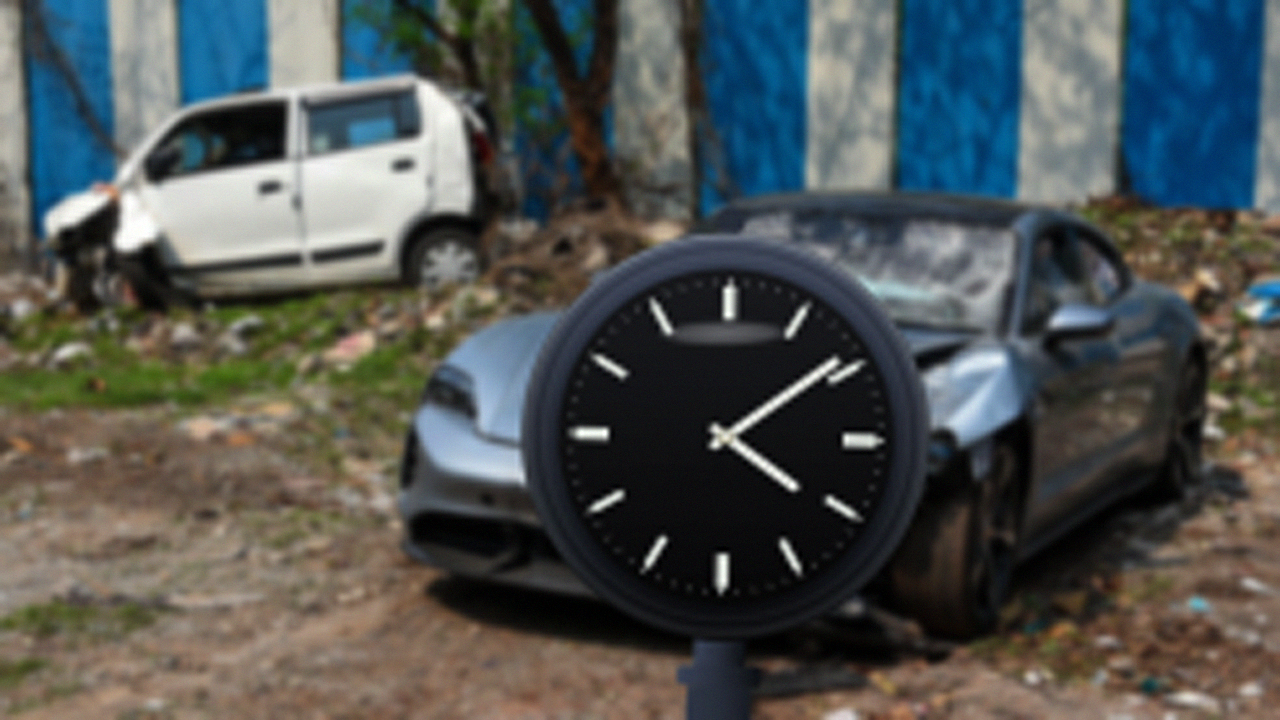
4:09
